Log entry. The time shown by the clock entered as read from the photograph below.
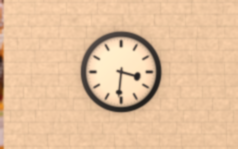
3:31
